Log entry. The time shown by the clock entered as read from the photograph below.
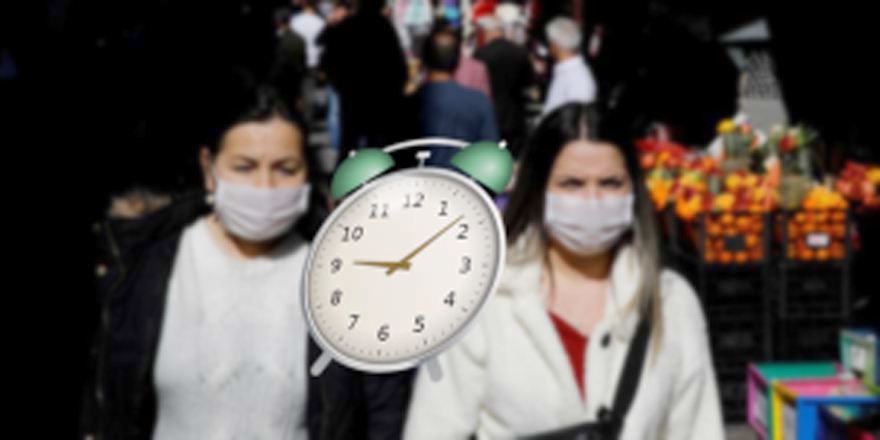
9:08
